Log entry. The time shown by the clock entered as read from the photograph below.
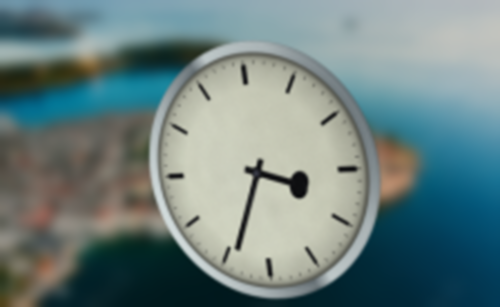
3:34
